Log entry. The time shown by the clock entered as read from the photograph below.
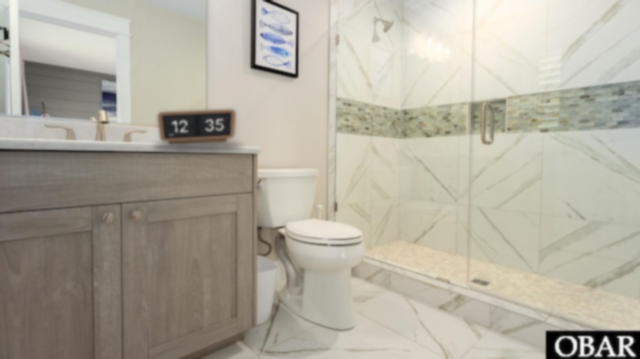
12:35
